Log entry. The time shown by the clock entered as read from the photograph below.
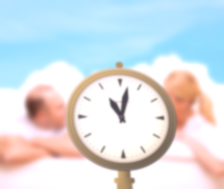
11:02
